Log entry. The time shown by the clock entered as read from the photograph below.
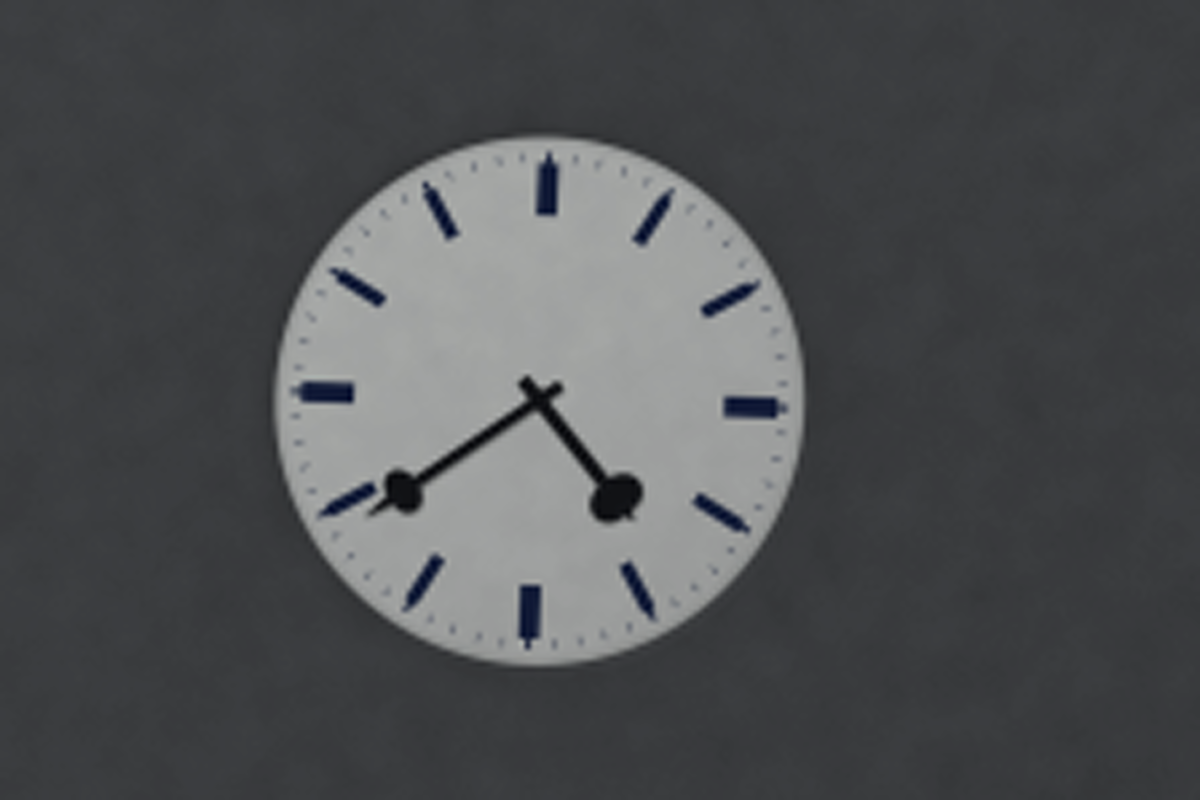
4:39
